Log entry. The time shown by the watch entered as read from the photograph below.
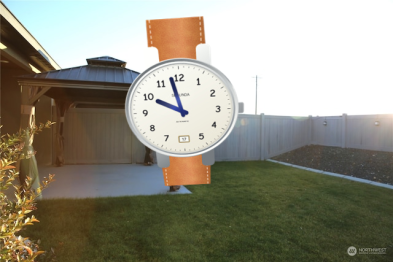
9:58
